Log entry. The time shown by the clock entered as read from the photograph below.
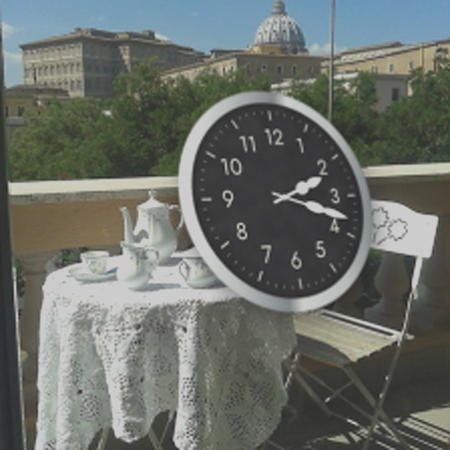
2:18
